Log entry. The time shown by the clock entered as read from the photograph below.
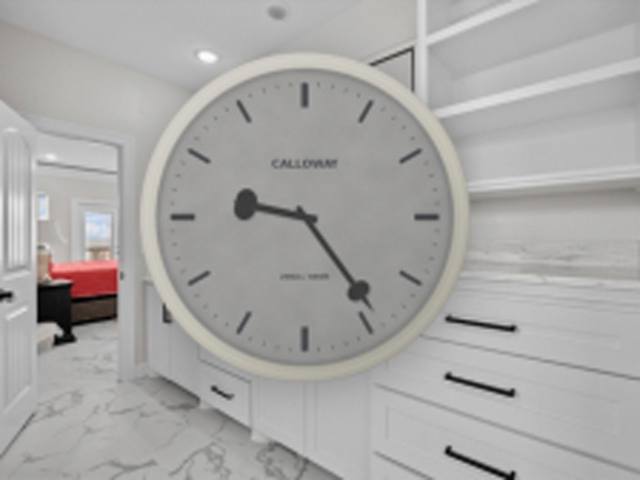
9:24
